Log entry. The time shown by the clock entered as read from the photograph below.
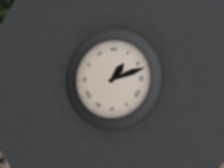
1:12
